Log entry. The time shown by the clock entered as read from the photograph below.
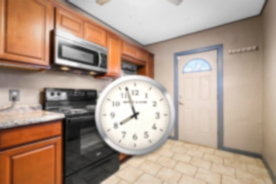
7:57
